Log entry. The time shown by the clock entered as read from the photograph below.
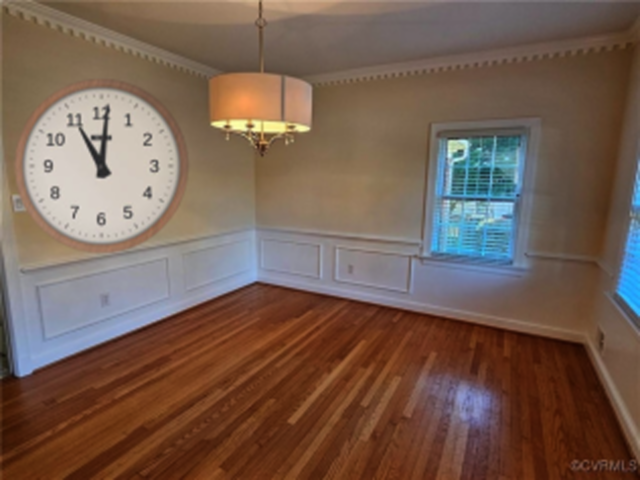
11:01
